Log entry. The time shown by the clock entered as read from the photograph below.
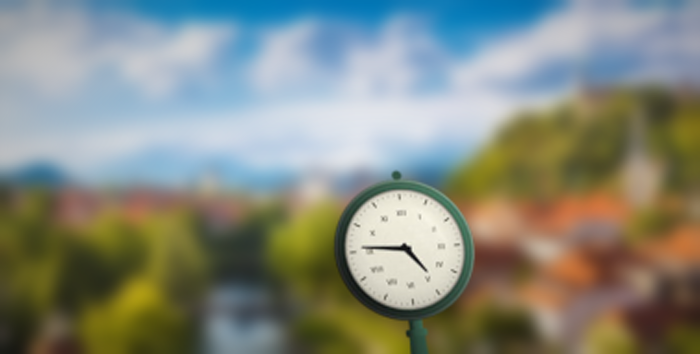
4:46
